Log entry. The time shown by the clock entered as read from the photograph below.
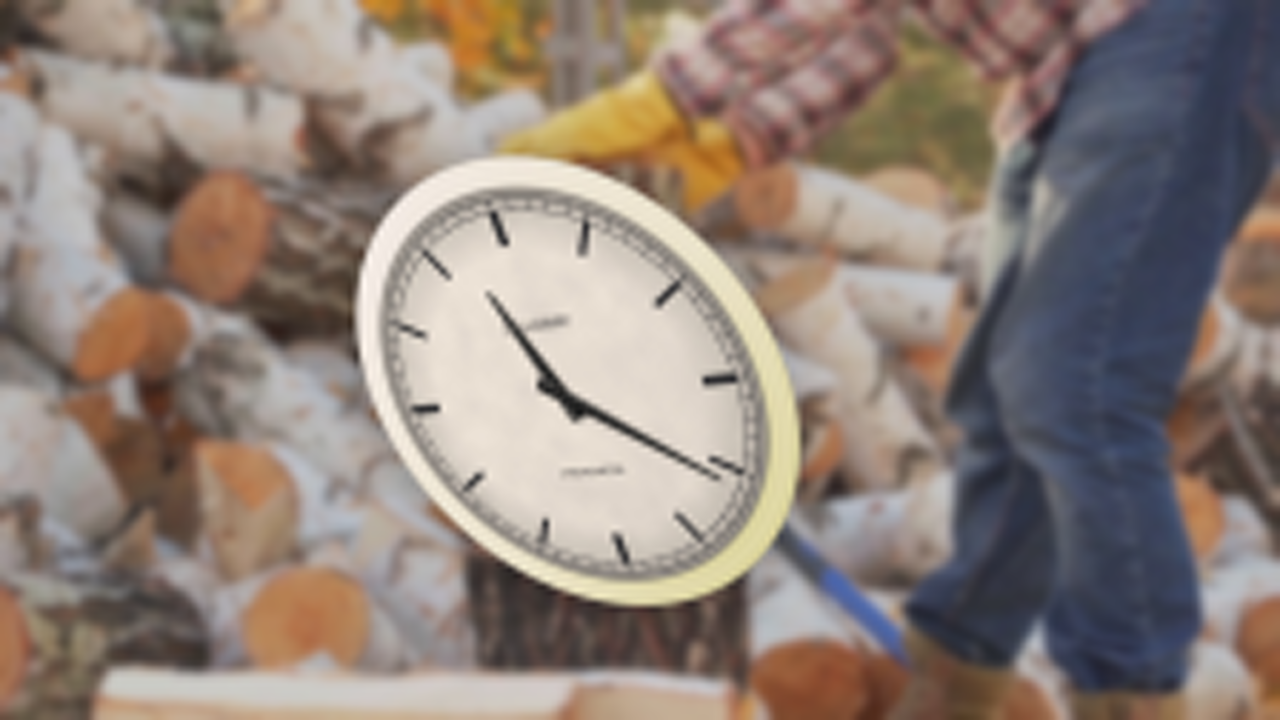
11:21
